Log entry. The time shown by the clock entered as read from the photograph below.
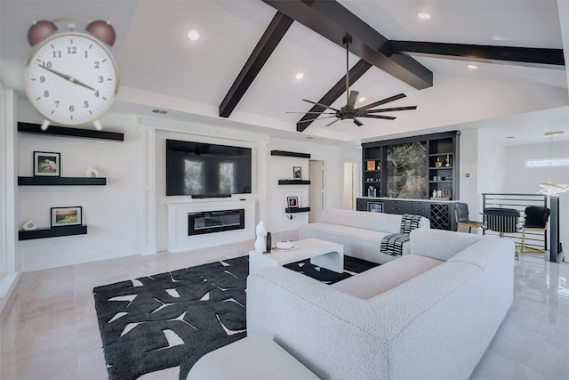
3:49
